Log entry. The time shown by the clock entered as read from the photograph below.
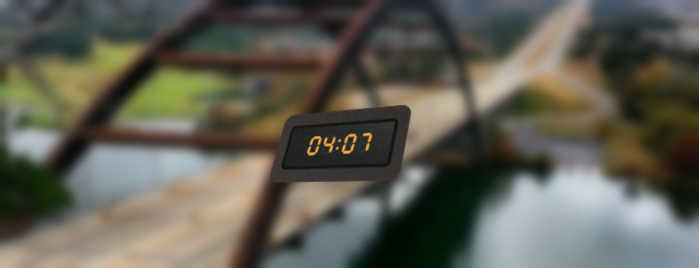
4:07
